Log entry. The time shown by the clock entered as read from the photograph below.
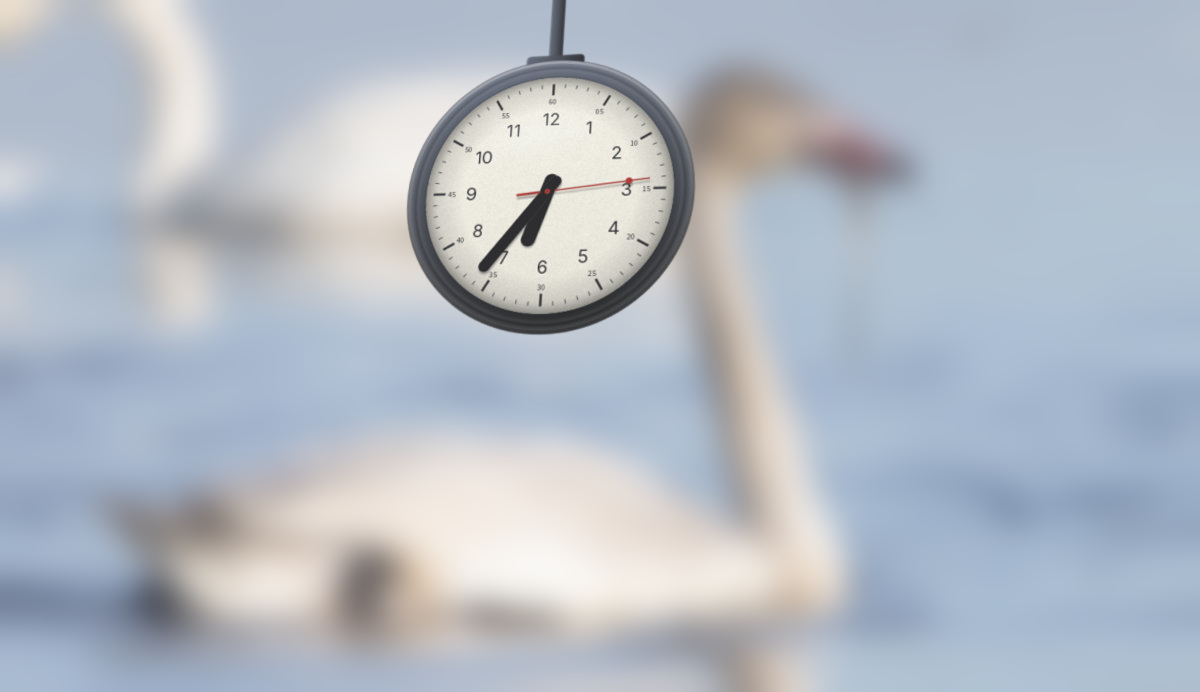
6:36:14
